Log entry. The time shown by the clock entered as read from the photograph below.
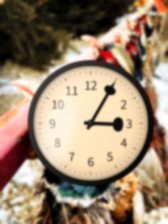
3:05
